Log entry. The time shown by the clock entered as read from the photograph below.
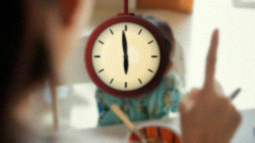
5:59
